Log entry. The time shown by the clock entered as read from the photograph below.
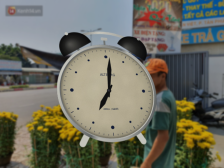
7:01
